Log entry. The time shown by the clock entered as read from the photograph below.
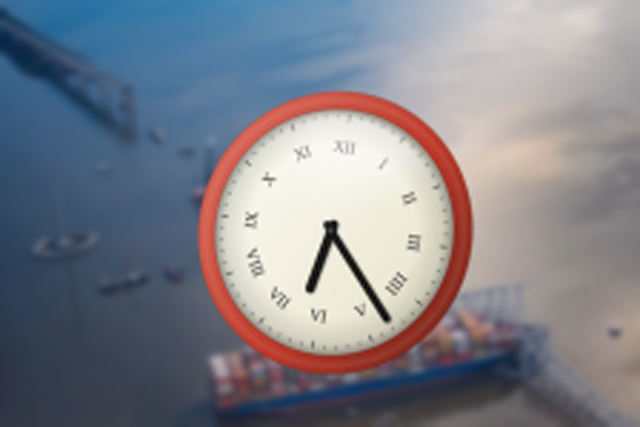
6:23
